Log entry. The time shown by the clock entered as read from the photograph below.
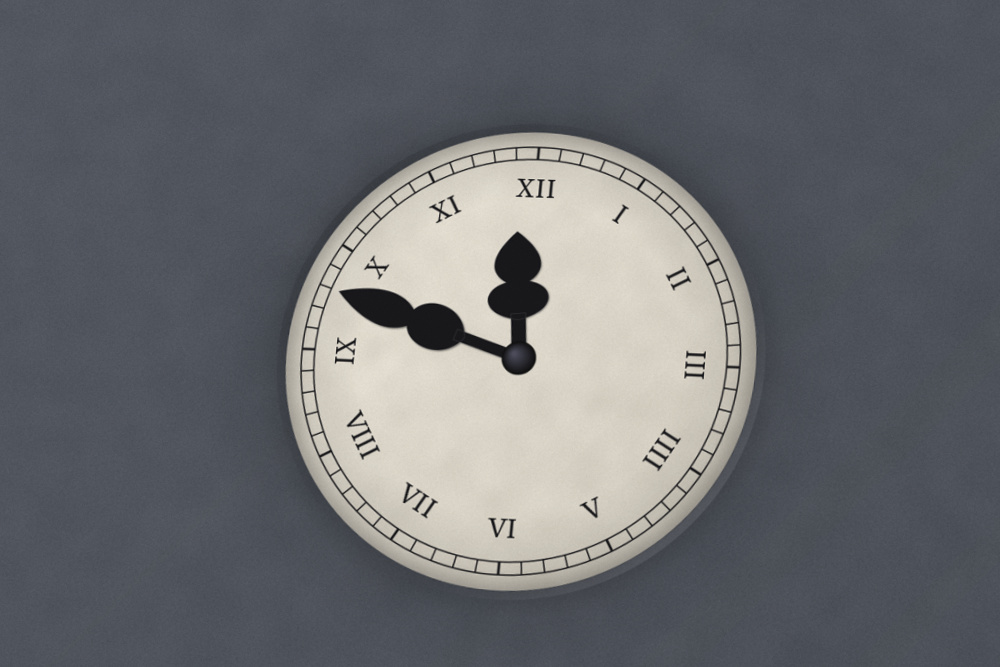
11:48
